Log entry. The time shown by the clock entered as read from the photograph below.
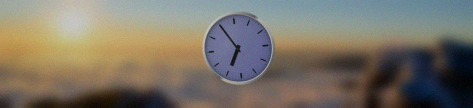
6:55
